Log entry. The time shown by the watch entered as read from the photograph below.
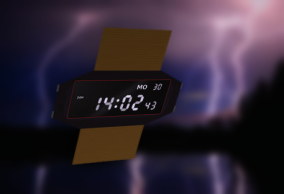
14:02:43
